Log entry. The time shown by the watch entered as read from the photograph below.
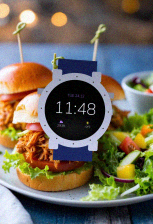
11:48
